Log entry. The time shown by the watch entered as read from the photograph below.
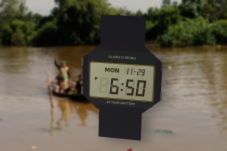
6:50
